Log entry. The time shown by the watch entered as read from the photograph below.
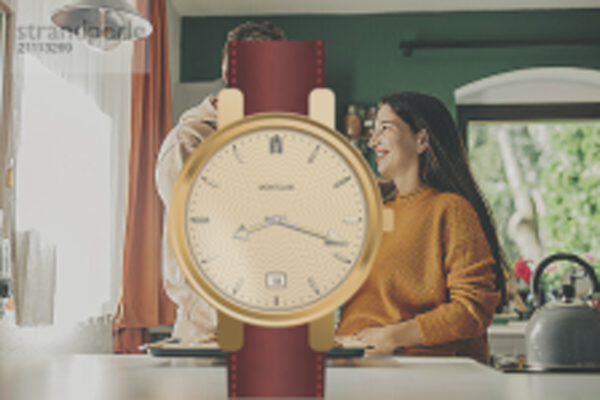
8:18
